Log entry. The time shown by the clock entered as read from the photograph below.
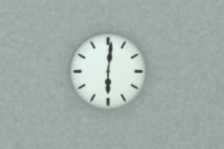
6:01
